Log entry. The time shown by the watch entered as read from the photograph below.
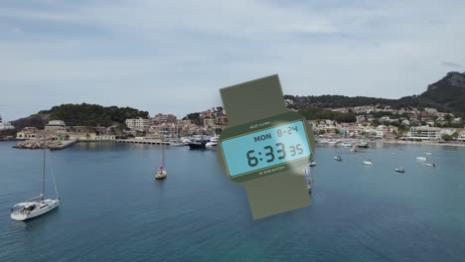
6:33:35
